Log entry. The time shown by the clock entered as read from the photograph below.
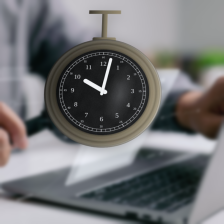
10:02
